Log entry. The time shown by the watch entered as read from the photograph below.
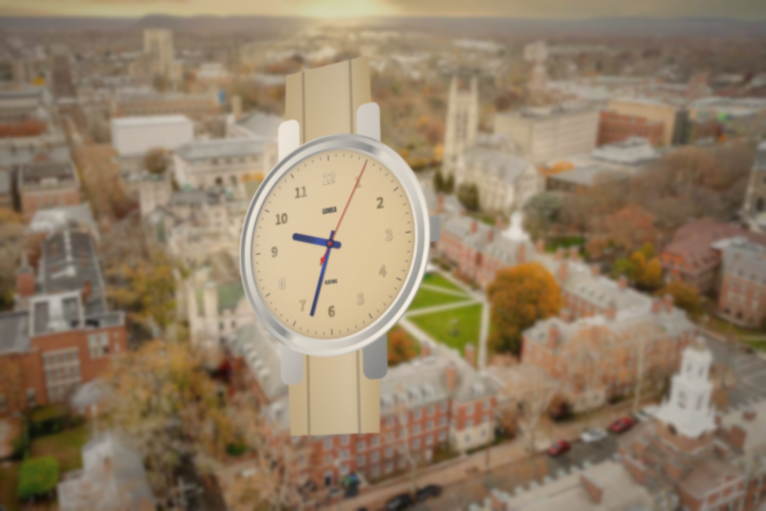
9:33:05
